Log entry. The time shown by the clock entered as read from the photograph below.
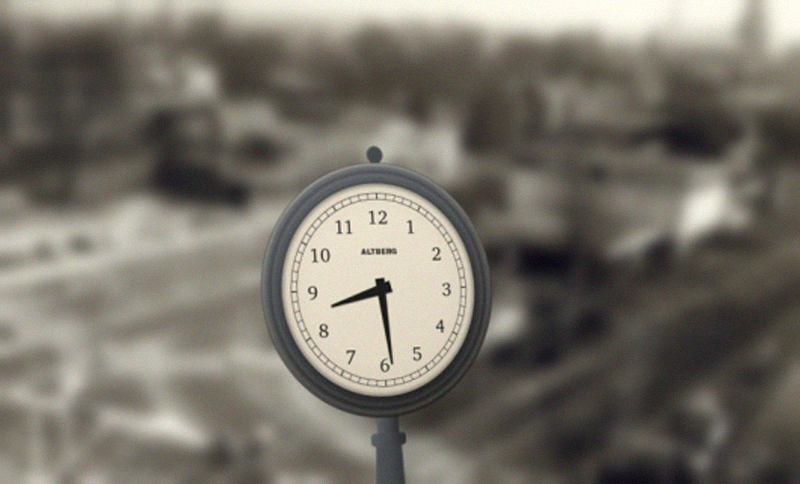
8:29
